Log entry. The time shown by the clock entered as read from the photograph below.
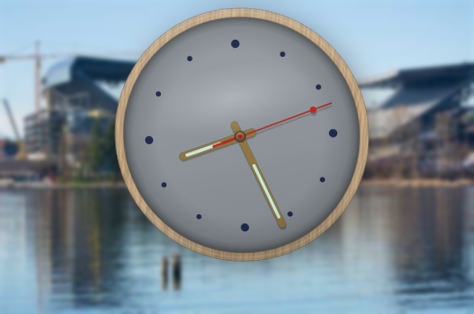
8:26:12
